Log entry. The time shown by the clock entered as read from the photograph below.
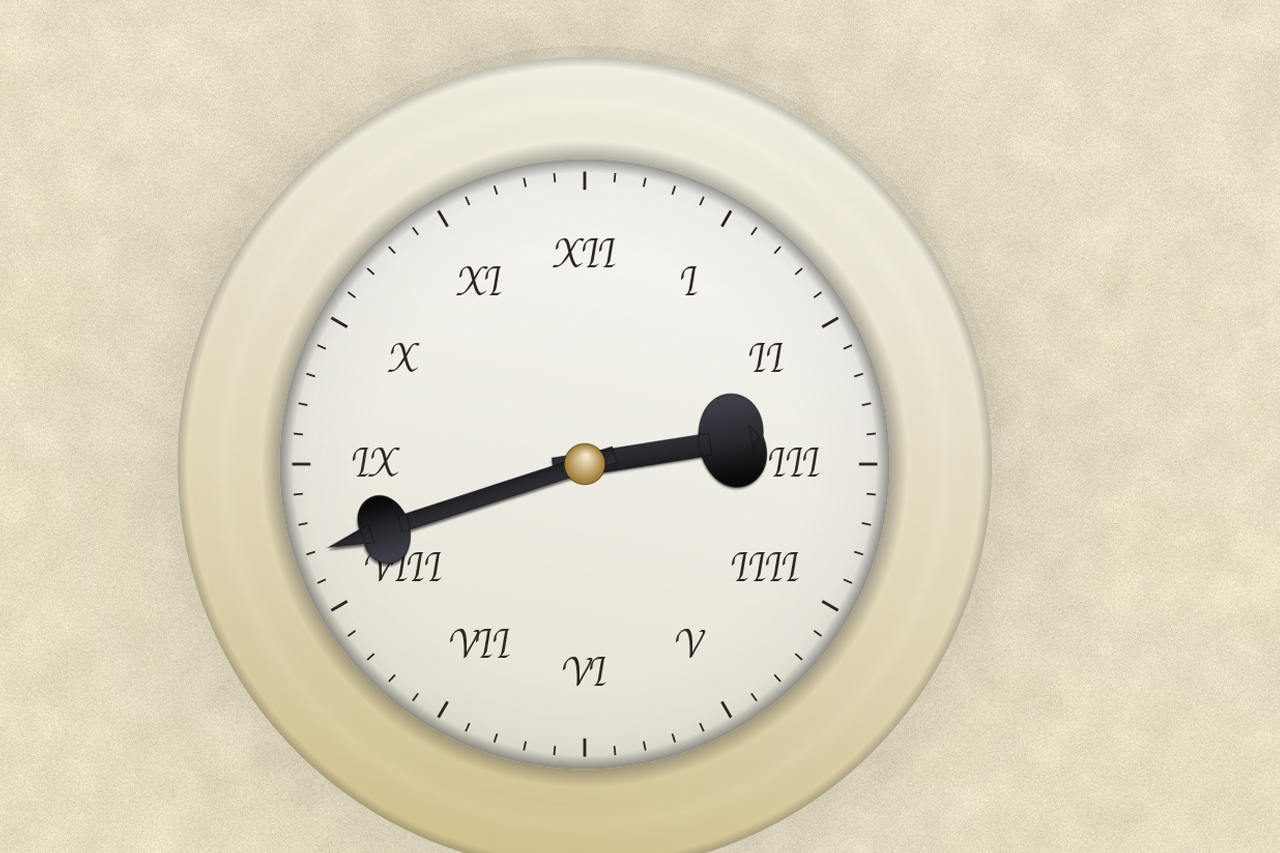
2:42
